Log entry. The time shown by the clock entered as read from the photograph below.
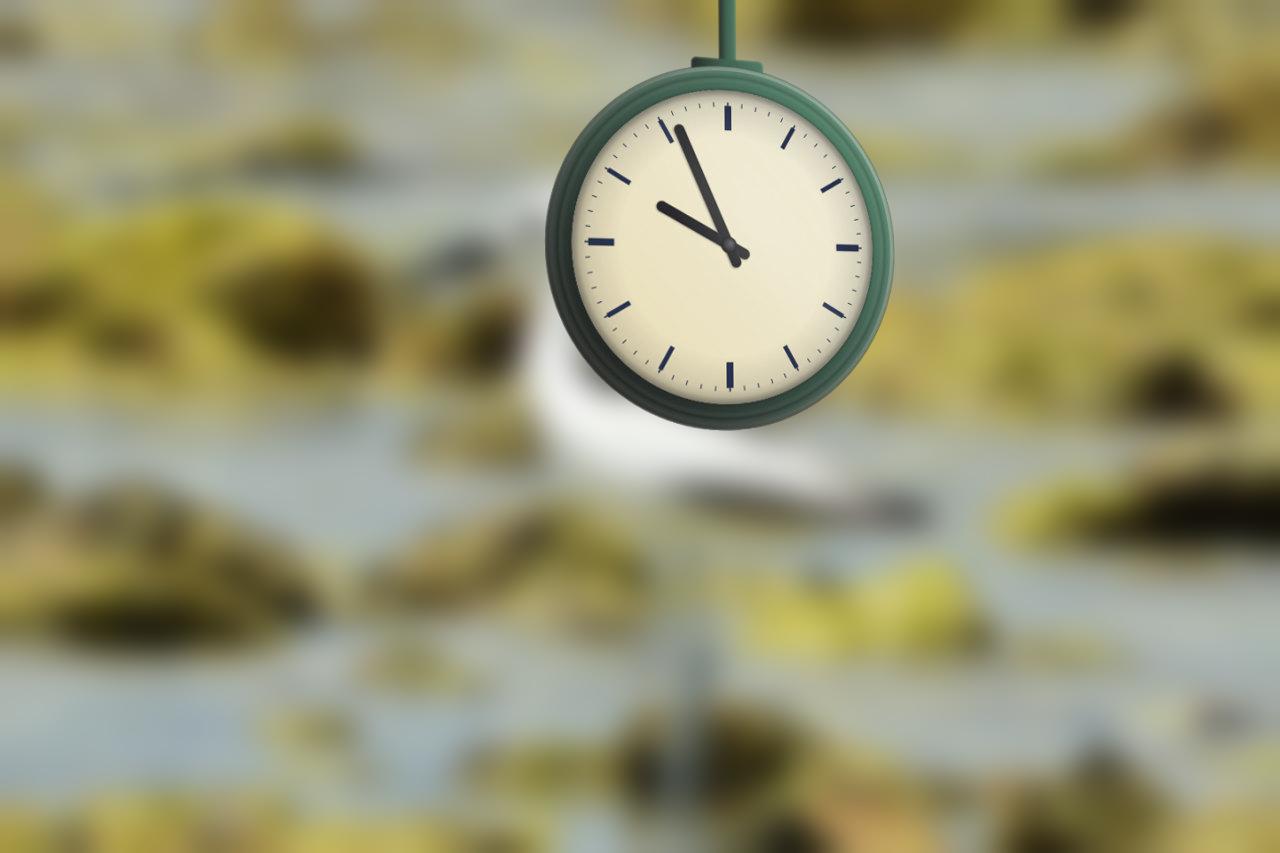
9:56
